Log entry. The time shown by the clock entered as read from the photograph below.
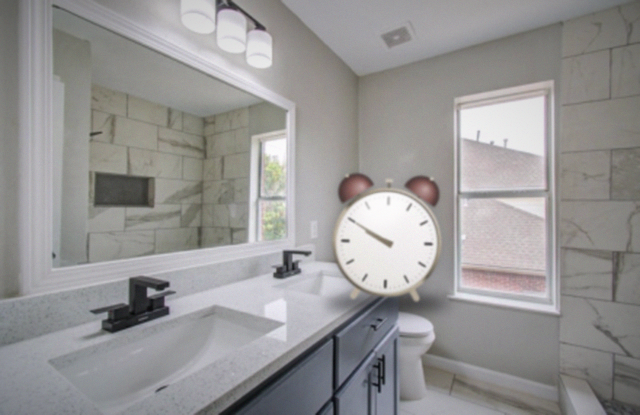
9:50
